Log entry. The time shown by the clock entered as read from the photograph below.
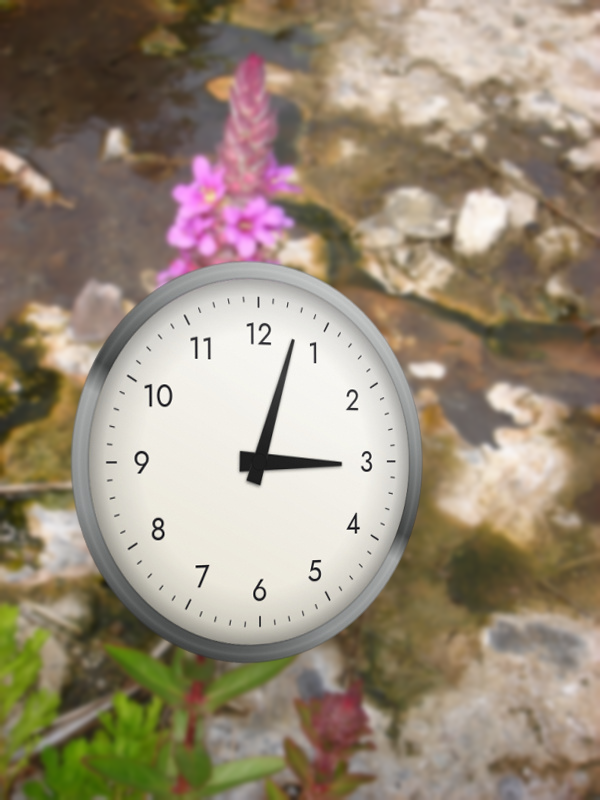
3:03
